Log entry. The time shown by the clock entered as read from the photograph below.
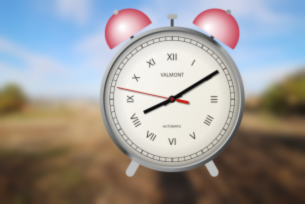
8:09:47
